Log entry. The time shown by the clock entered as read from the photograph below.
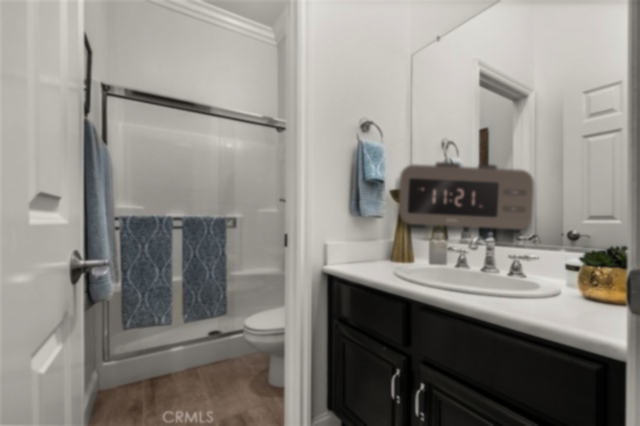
11:21
